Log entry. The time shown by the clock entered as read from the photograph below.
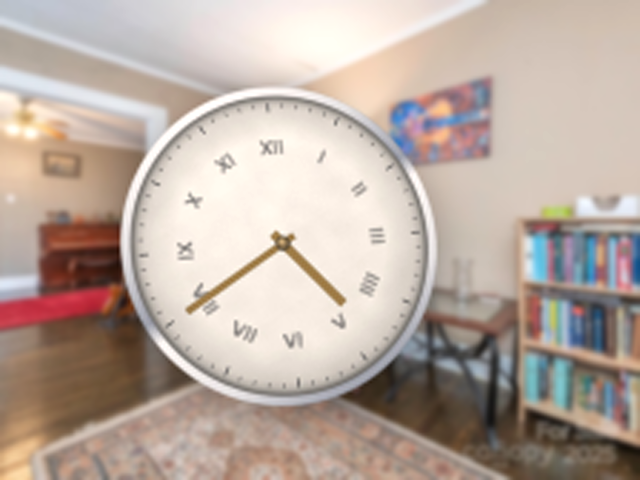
4:40
